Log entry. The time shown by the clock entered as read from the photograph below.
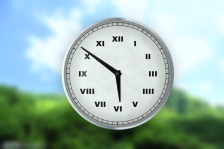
5:51
